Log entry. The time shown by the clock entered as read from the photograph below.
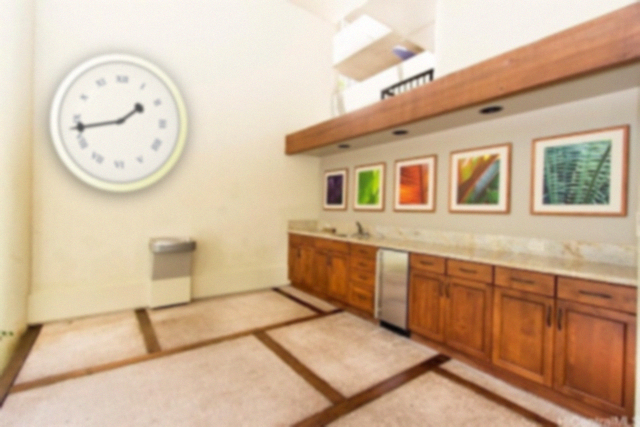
1:43
